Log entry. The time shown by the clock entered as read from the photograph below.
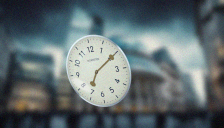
7:10
